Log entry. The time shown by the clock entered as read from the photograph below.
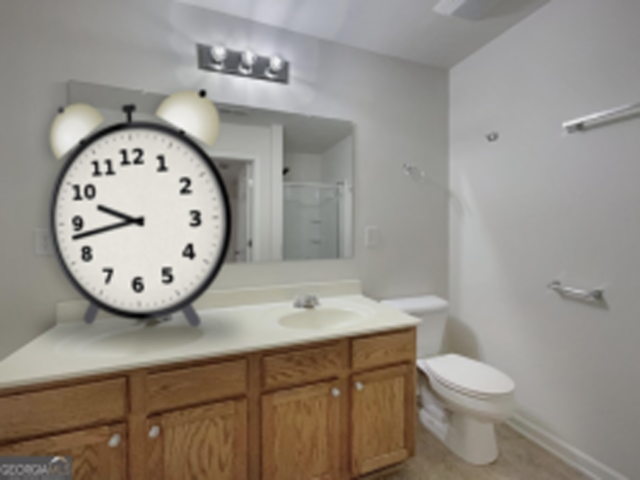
9:43
